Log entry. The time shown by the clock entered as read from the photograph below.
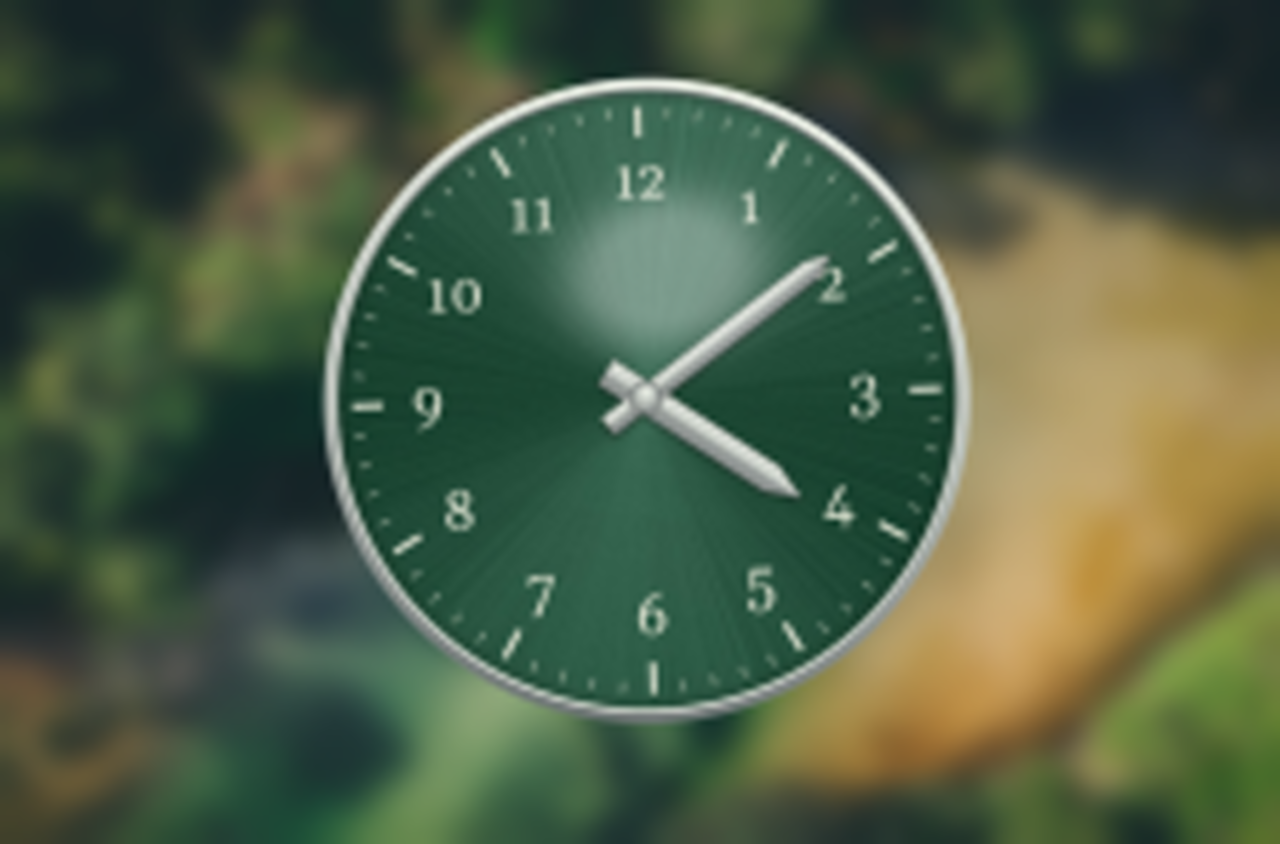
4:09
